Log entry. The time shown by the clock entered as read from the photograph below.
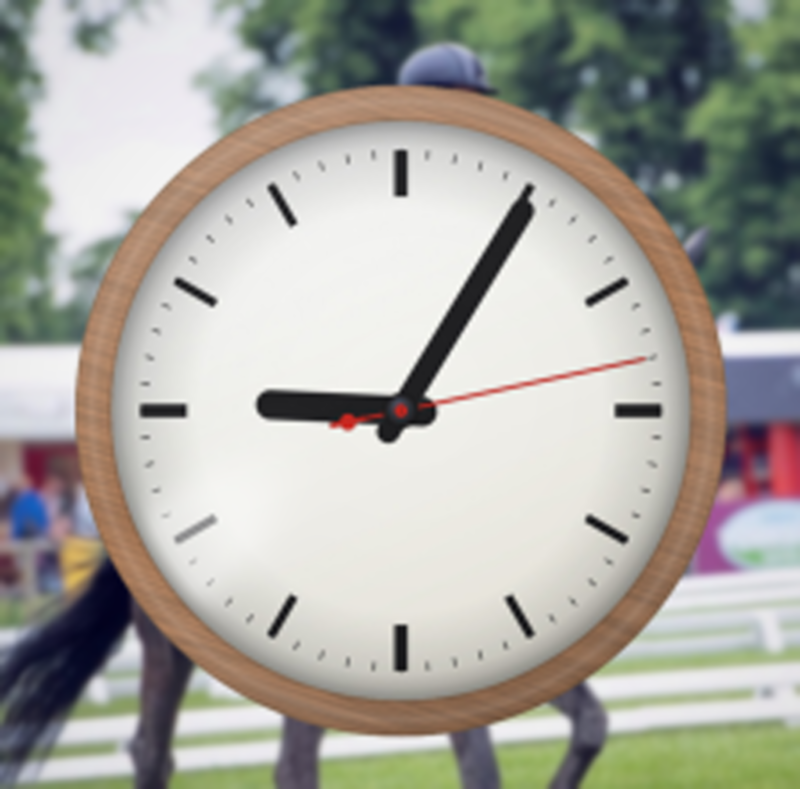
9:05:13
